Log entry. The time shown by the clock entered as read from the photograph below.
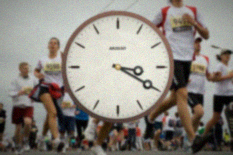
3:20
